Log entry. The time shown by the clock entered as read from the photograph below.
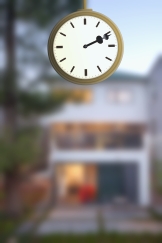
2:11
